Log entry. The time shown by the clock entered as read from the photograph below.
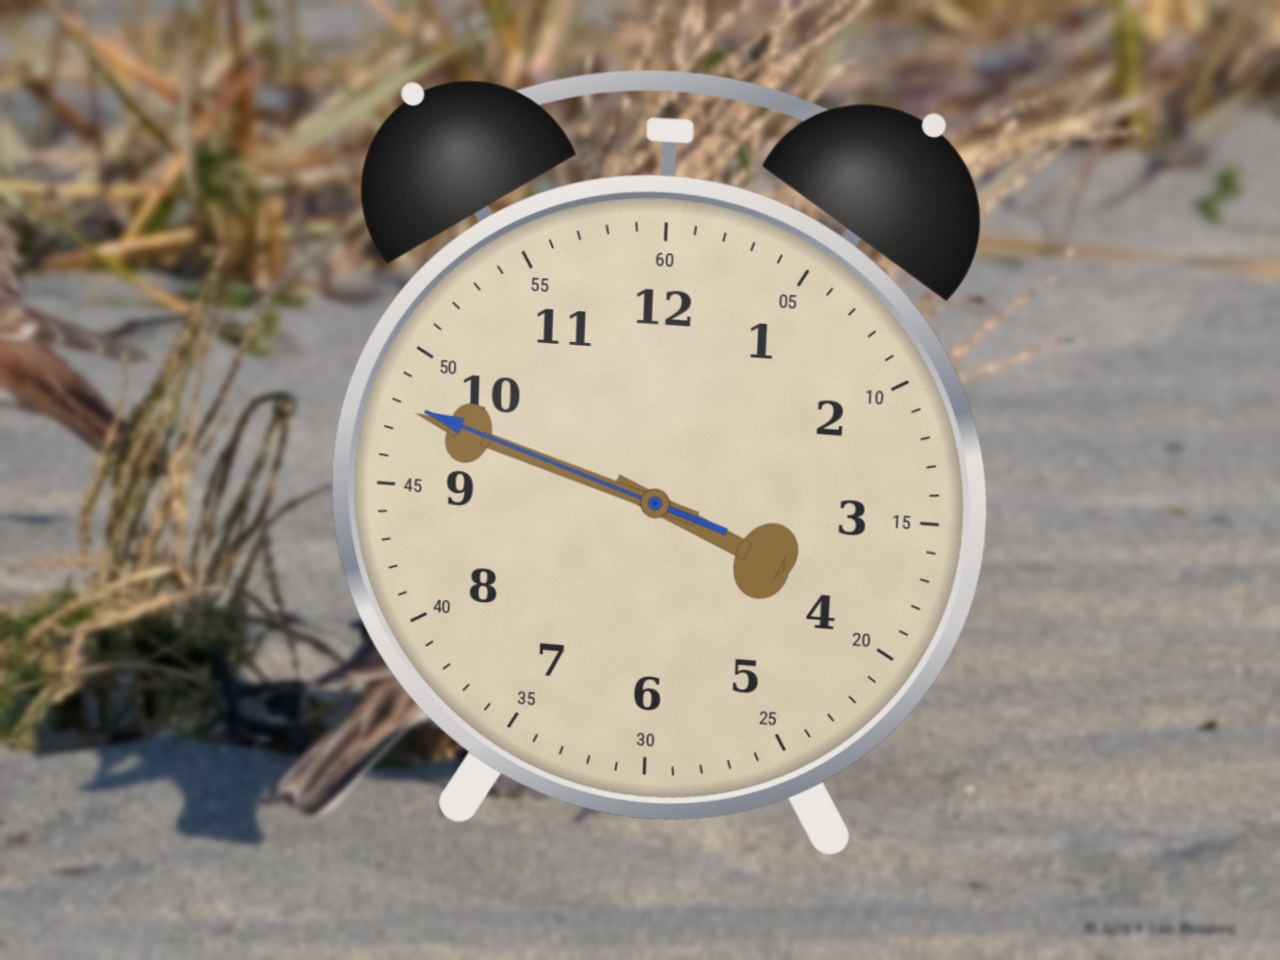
3:47:48
